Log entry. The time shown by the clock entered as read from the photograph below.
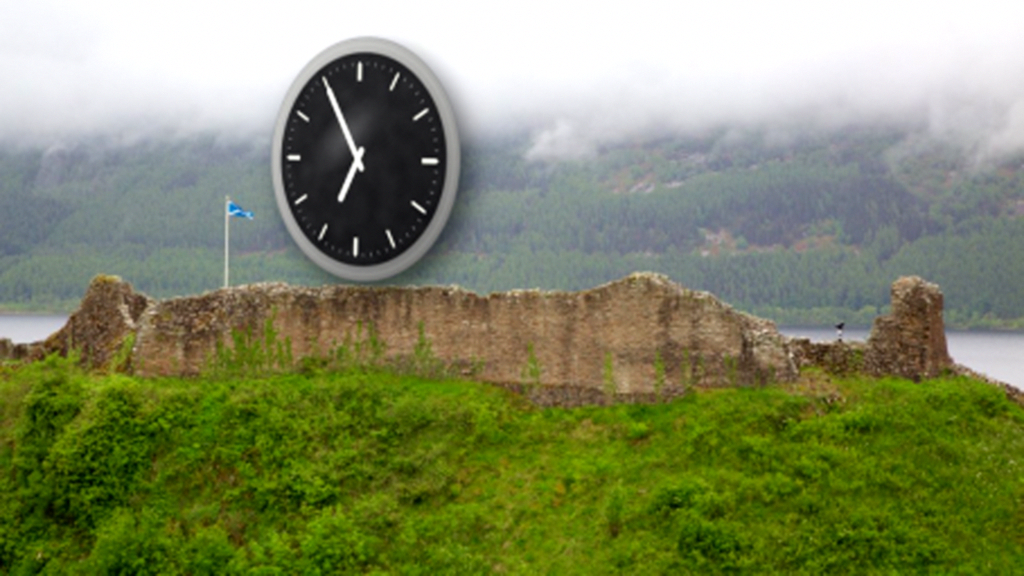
6:55
